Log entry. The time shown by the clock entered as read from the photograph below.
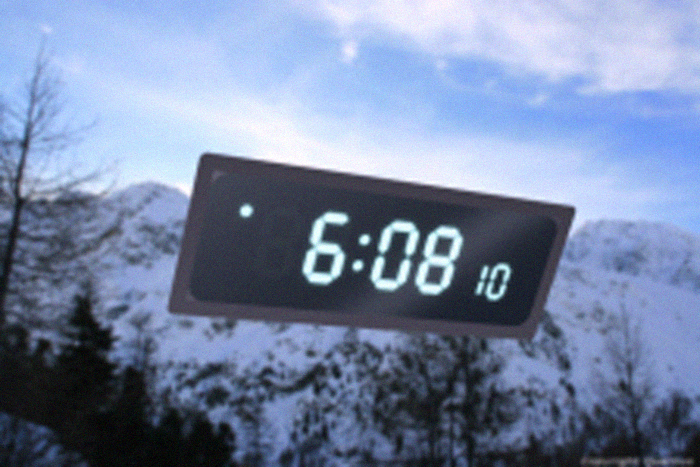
6:08:10
